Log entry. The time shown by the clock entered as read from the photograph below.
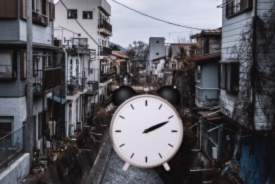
2:11
